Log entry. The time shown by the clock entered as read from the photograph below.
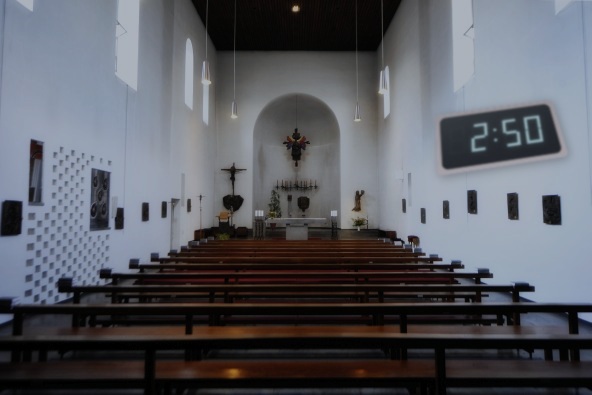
2:50
